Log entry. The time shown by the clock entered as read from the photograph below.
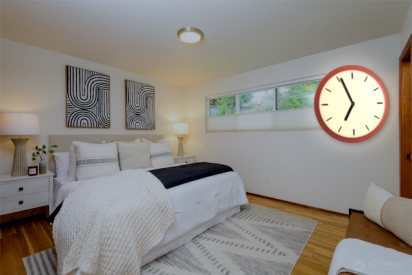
6:56
